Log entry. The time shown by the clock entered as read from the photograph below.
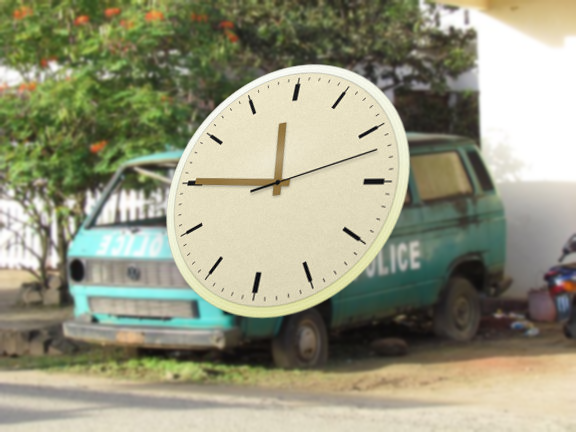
11:45:12
